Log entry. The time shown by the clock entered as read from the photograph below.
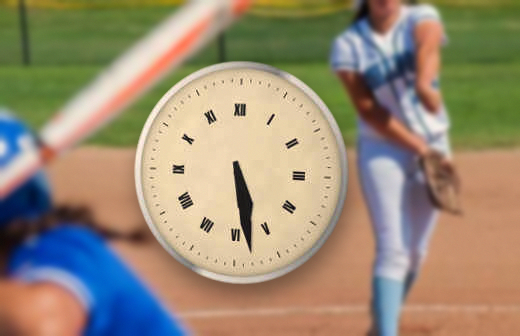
5:28
